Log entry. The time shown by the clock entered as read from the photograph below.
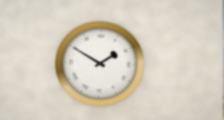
1:50
